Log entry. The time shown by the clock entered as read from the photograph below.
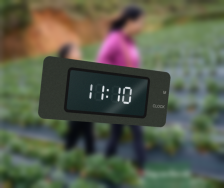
11:10
